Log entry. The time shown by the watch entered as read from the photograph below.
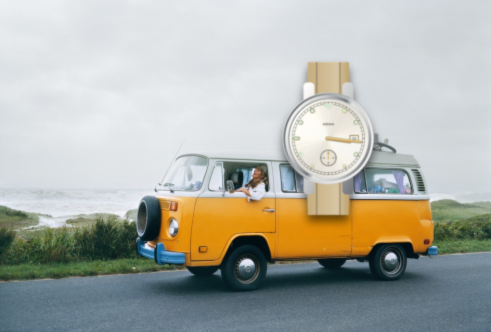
3:16
